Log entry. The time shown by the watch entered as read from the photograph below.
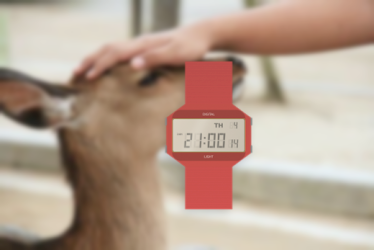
21:00:14
